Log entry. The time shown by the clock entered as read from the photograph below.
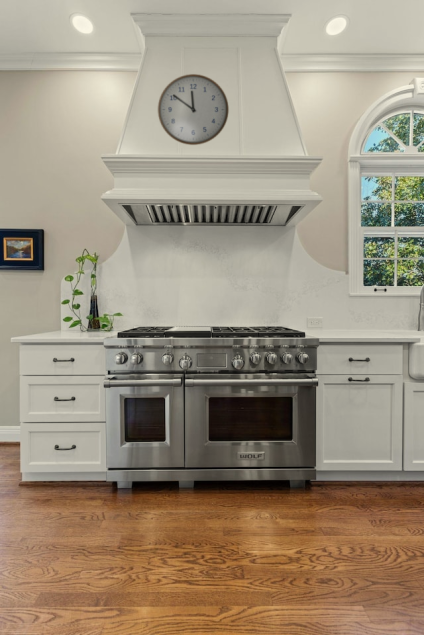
11:51
